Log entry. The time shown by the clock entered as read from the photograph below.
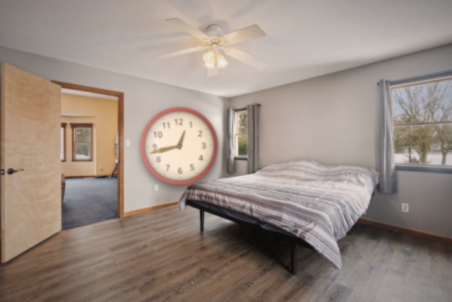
12:43
